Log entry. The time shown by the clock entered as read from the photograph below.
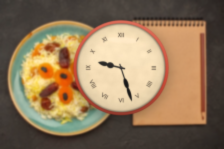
9:27
